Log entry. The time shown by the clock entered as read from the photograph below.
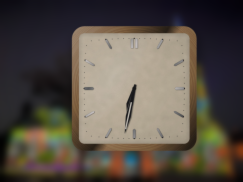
6:32
